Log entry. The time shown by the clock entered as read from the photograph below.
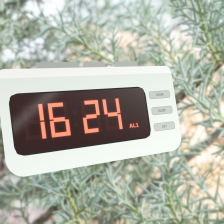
16:24
